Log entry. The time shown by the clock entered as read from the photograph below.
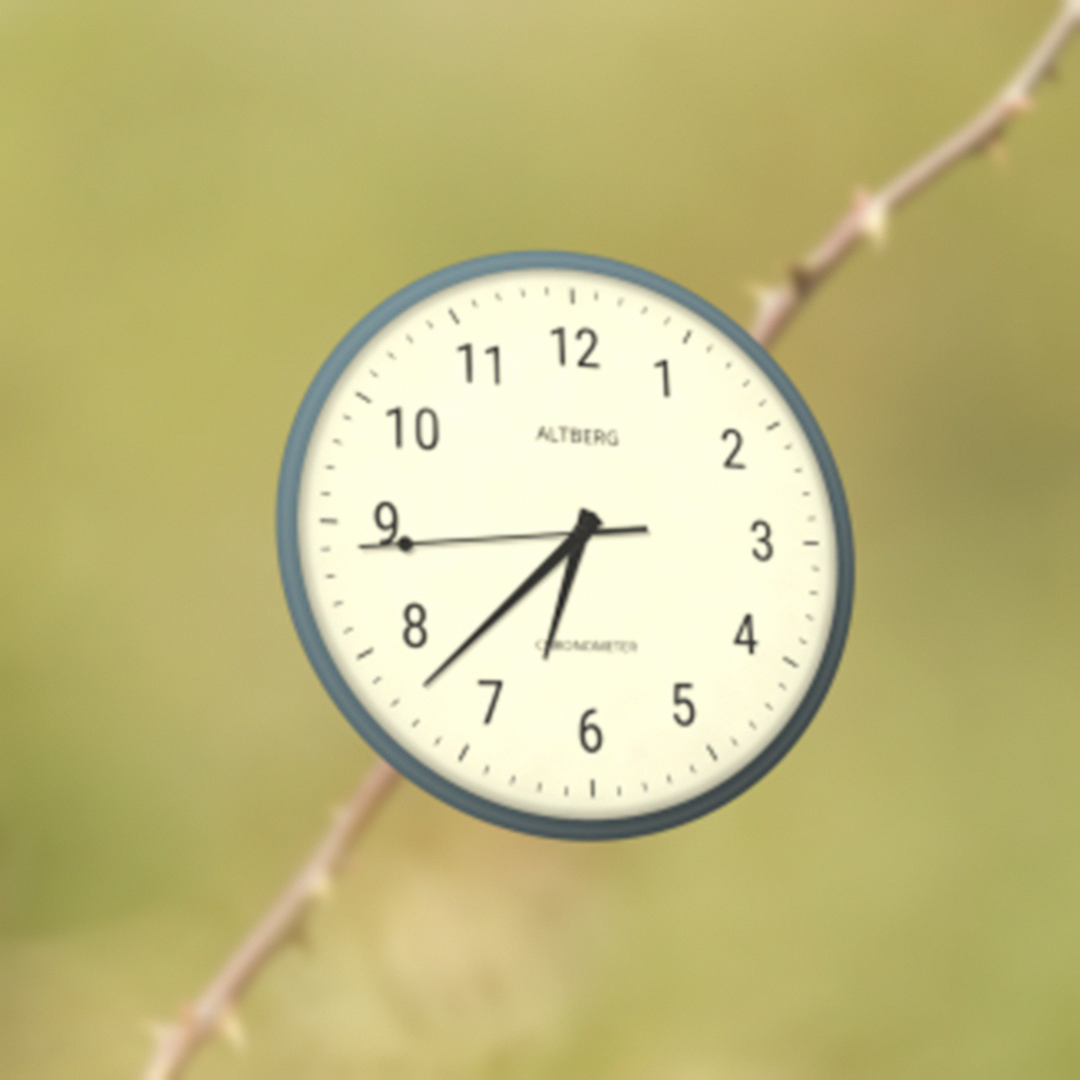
6:37:44
